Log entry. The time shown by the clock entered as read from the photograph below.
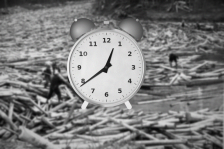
12:39
